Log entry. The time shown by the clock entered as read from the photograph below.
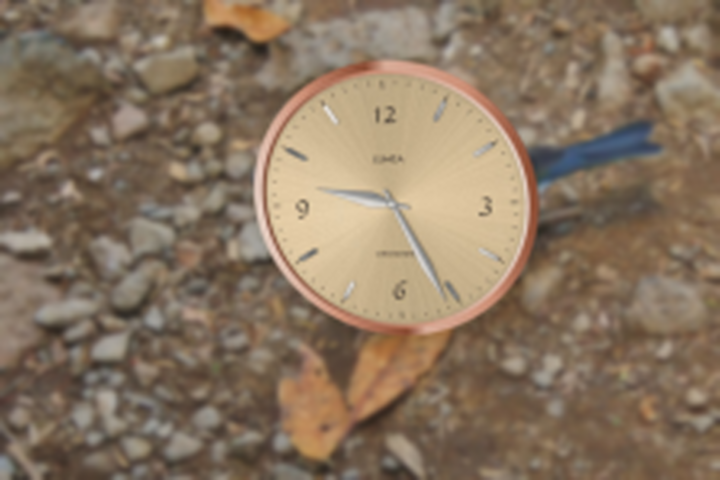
9:26
